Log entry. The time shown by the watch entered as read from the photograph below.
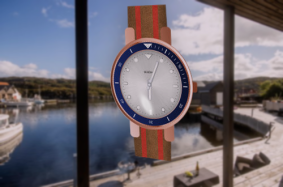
6:04
